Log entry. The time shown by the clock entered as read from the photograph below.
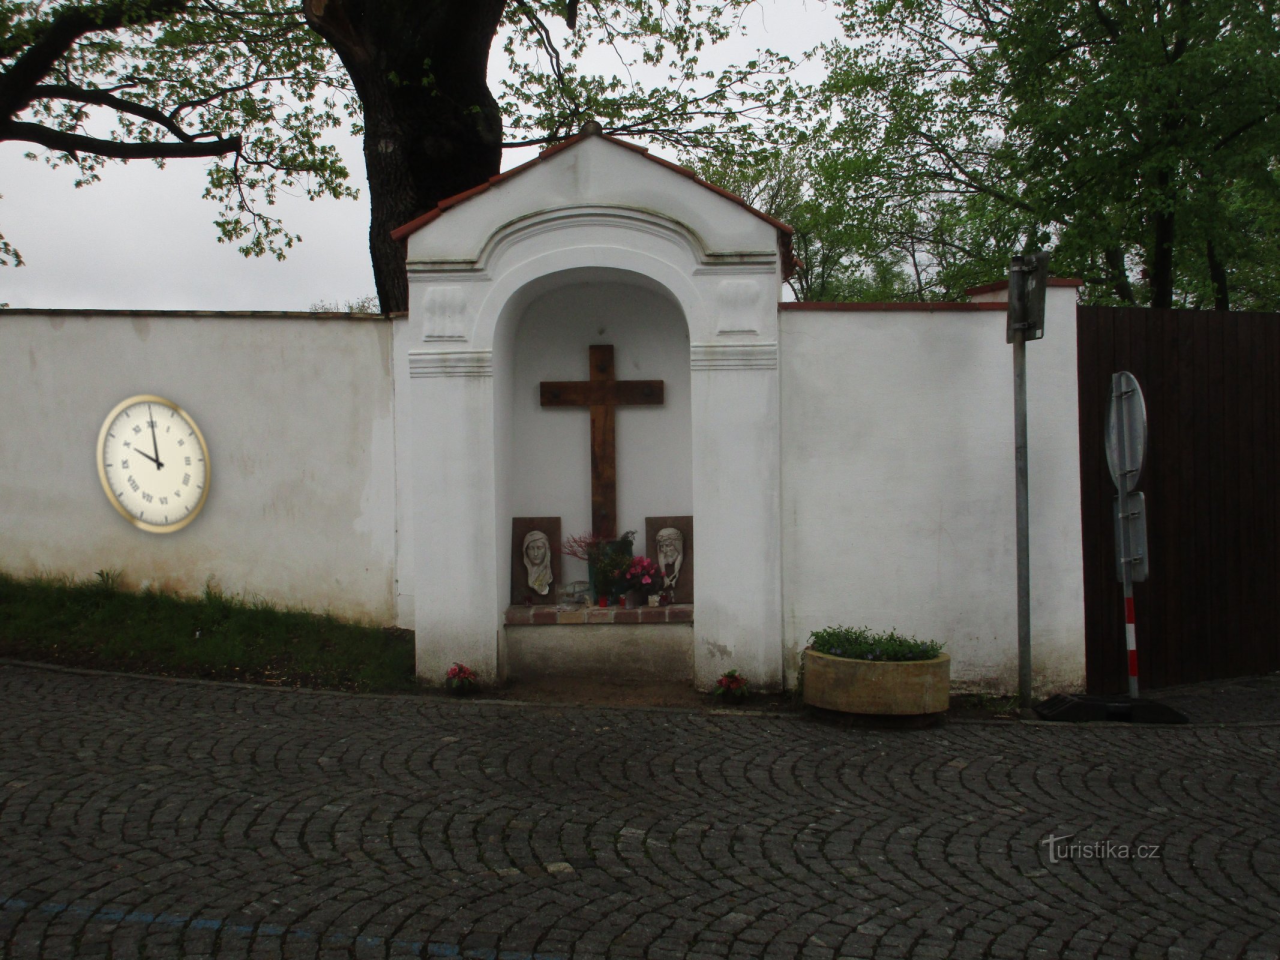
10:00
